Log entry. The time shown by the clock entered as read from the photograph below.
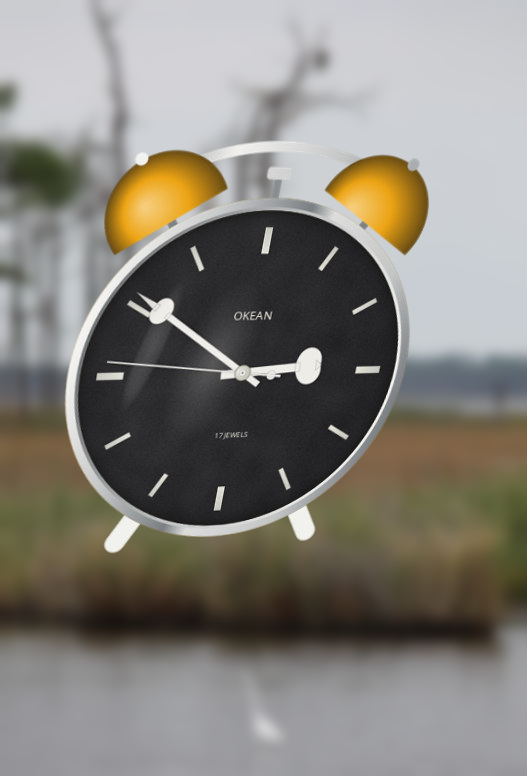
2:50:46
